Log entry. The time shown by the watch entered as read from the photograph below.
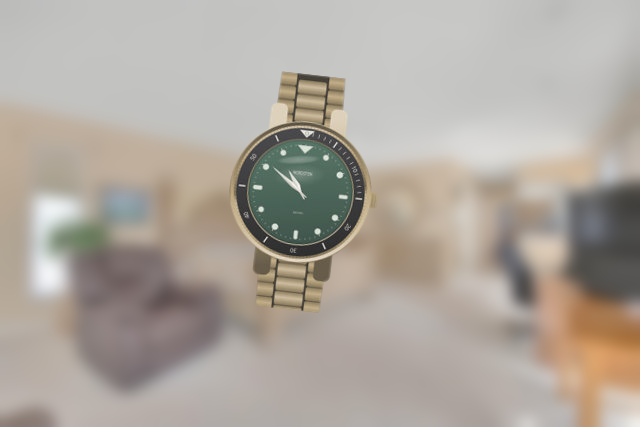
10:51
